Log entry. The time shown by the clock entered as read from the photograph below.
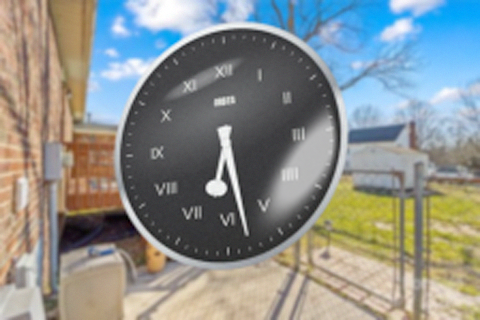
6:28
